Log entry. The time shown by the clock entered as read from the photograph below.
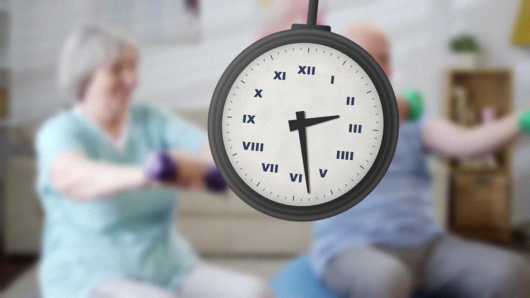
2:28
